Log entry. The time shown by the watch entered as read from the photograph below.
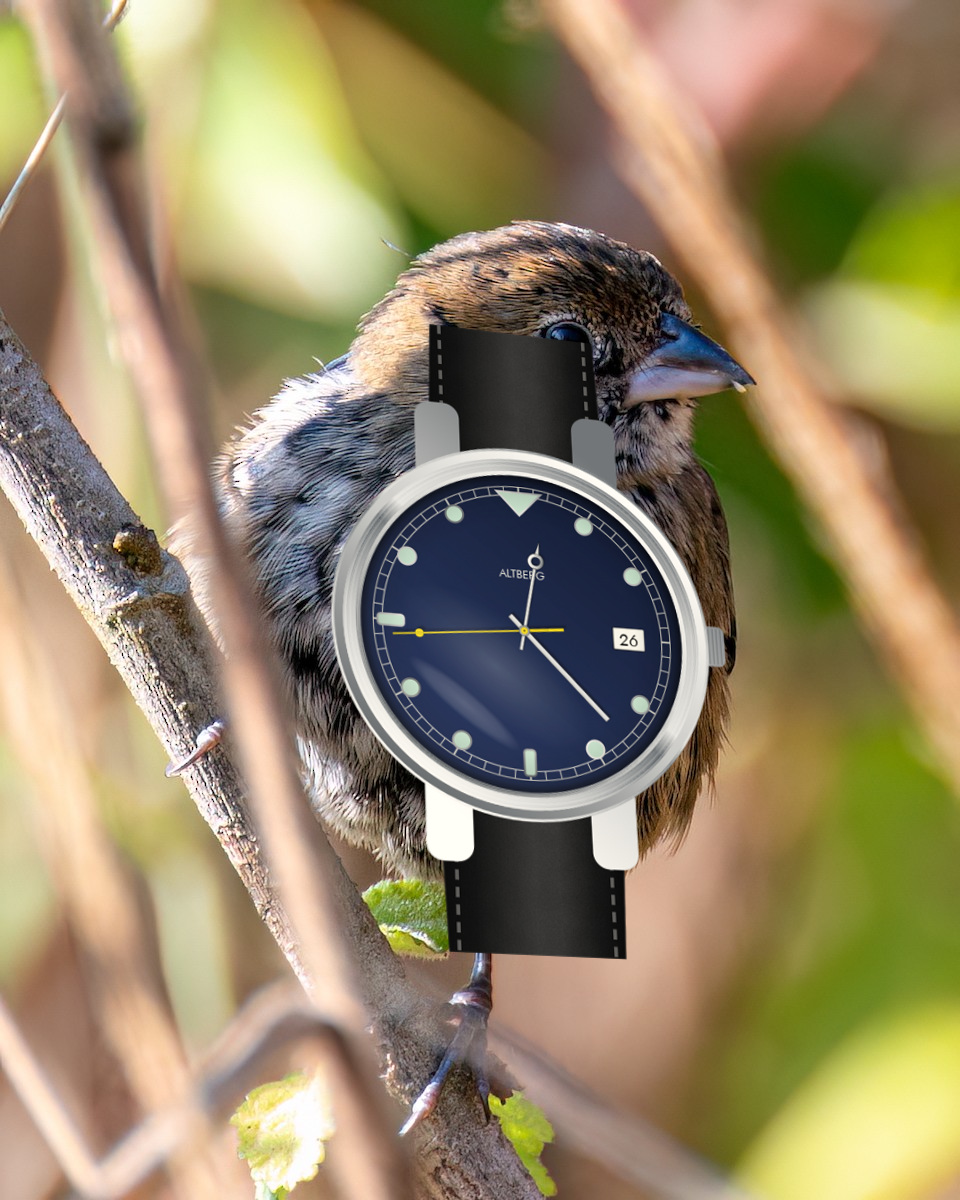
12:22:44
